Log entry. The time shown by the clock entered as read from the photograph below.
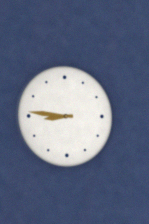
8:46
